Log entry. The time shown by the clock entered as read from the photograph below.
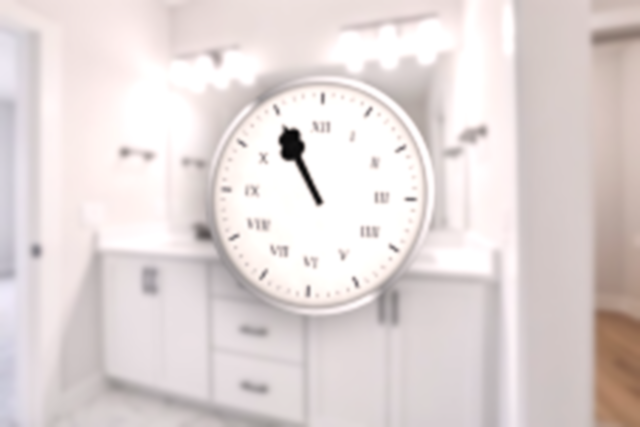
10:55
